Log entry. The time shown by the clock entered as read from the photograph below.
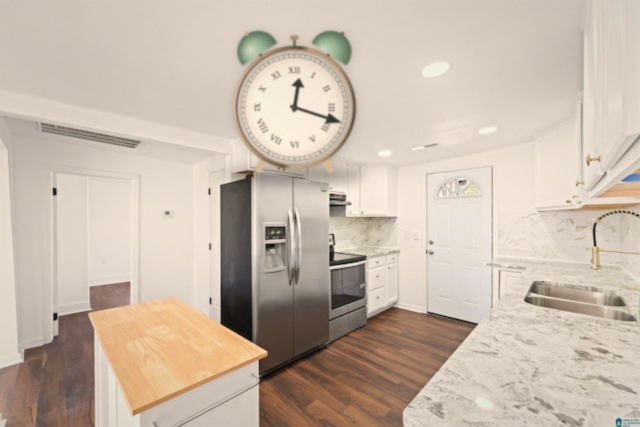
12:18
